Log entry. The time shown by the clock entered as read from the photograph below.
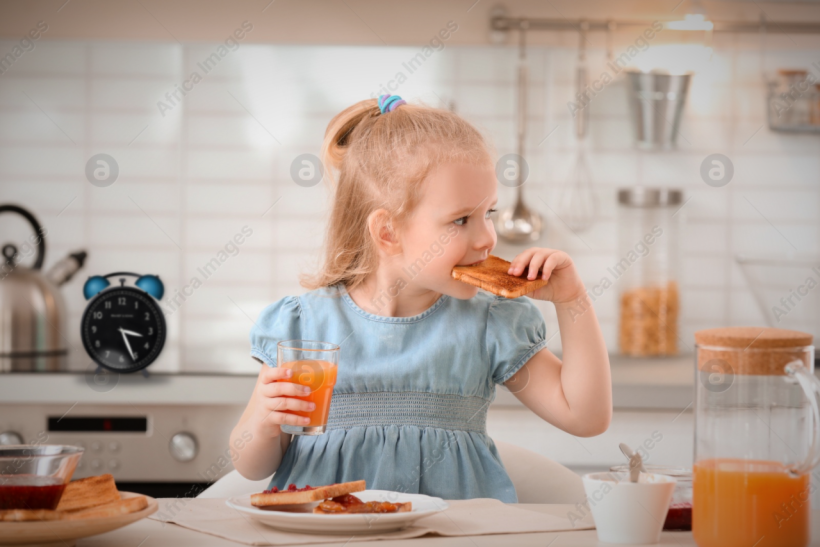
3:26
